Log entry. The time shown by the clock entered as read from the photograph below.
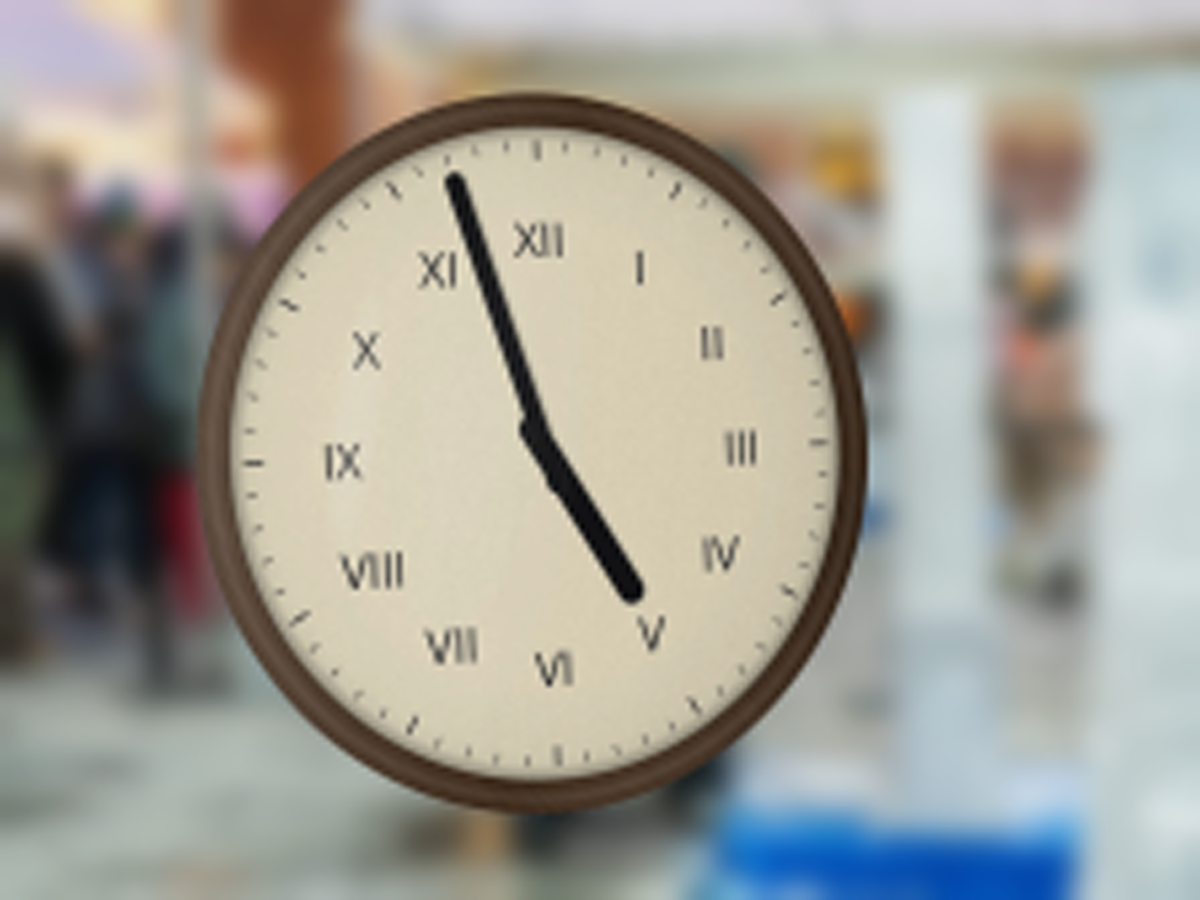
4:57
